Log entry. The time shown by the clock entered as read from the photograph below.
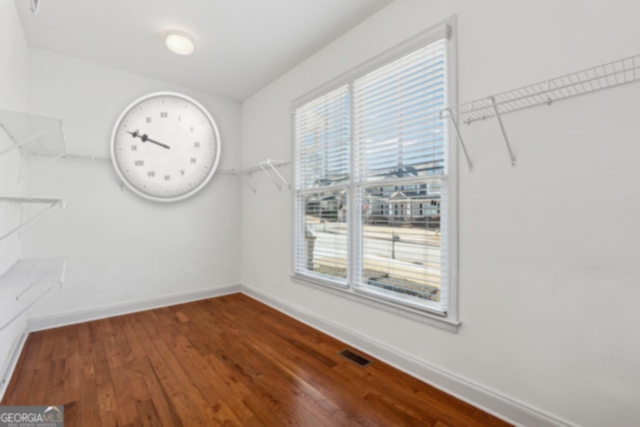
9:49
